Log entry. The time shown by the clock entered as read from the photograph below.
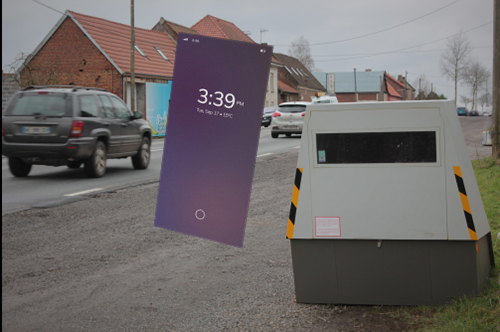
3:39
